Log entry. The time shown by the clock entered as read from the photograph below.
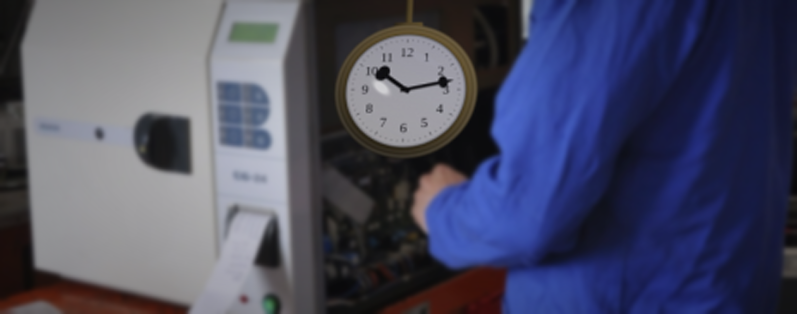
10:13
